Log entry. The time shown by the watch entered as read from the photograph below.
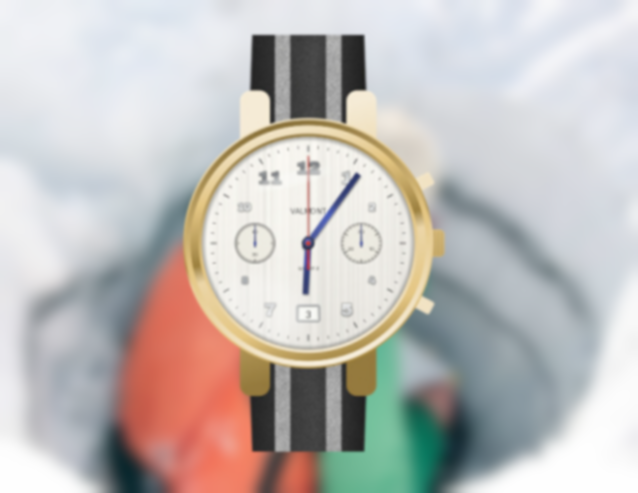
6:06
